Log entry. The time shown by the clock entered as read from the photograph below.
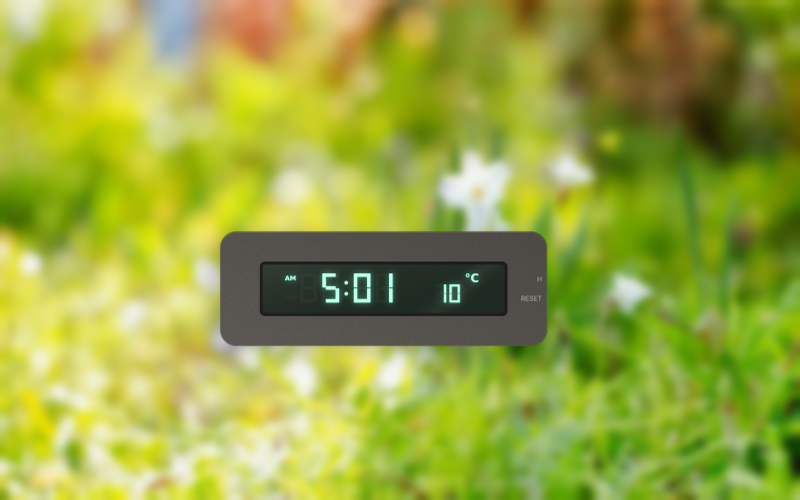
5:01
